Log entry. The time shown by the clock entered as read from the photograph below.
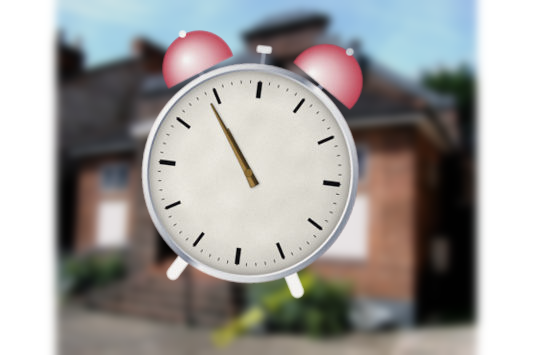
10:54
